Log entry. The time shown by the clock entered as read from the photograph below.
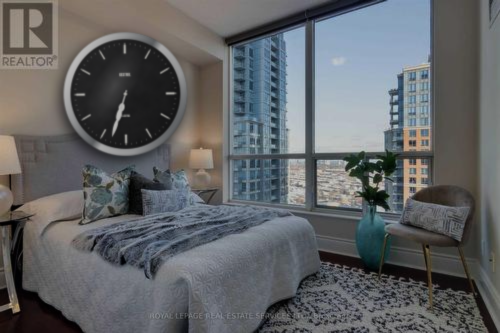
6:33
